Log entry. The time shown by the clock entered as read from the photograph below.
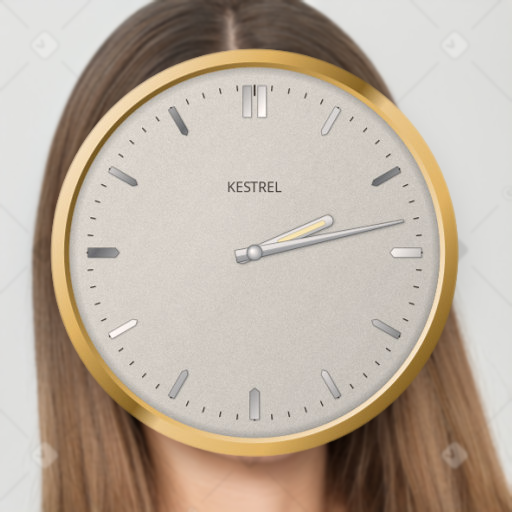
2:13
